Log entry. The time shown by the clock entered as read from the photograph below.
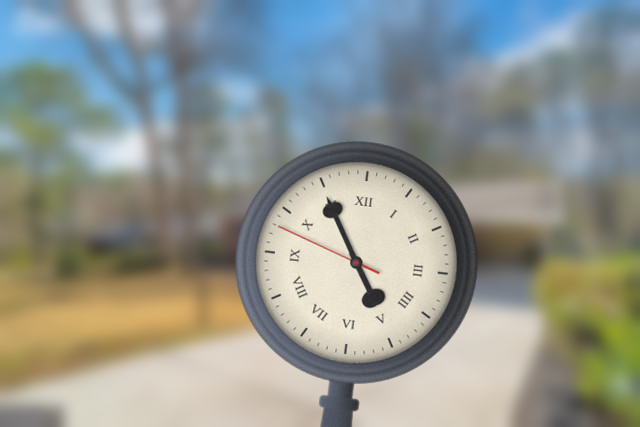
4:54:48
